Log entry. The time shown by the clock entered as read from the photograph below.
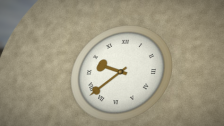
9:38
